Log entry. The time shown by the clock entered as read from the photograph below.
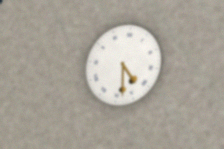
4:28
